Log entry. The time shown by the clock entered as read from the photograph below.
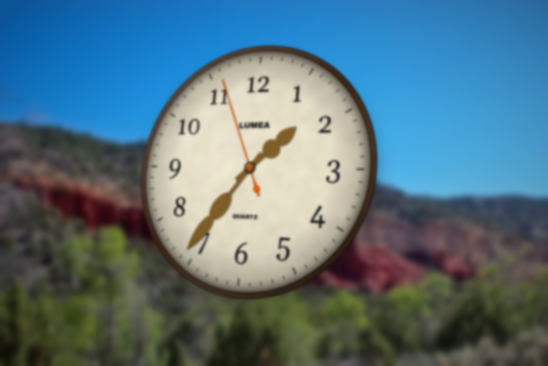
1:35:56
